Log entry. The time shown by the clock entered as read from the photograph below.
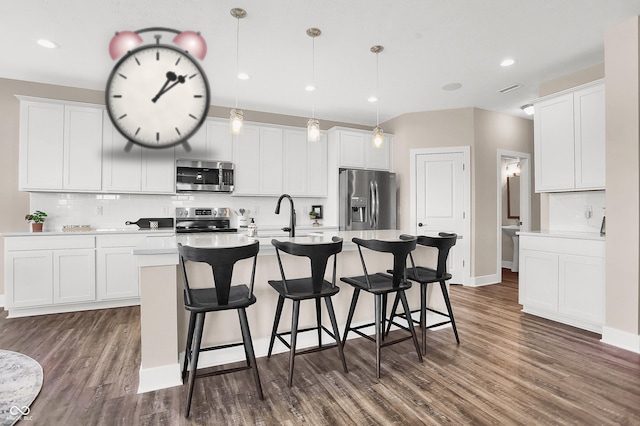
1:09
